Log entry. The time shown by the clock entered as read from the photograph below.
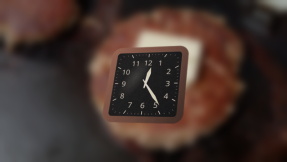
12:24
